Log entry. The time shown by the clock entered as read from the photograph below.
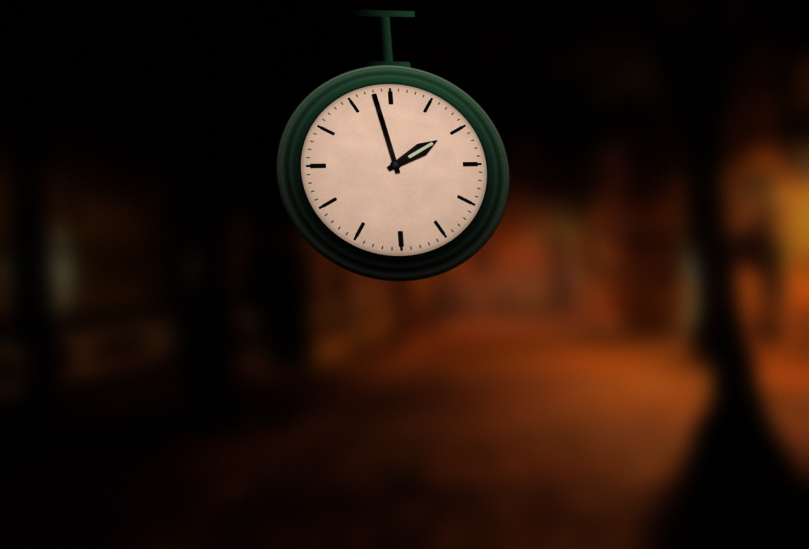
1:58
